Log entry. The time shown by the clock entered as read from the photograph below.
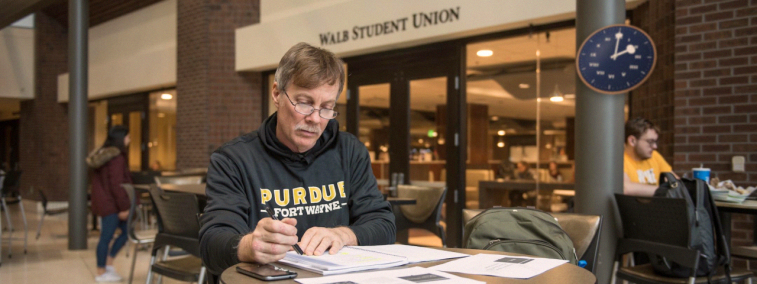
2:00
